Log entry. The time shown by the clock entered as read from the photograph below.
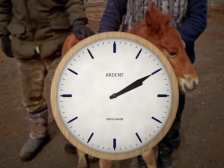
2:10
